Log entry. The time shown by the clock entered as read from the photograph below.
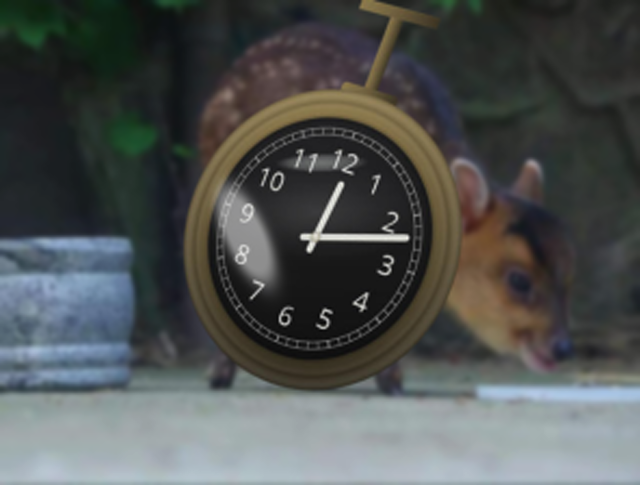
12:12
